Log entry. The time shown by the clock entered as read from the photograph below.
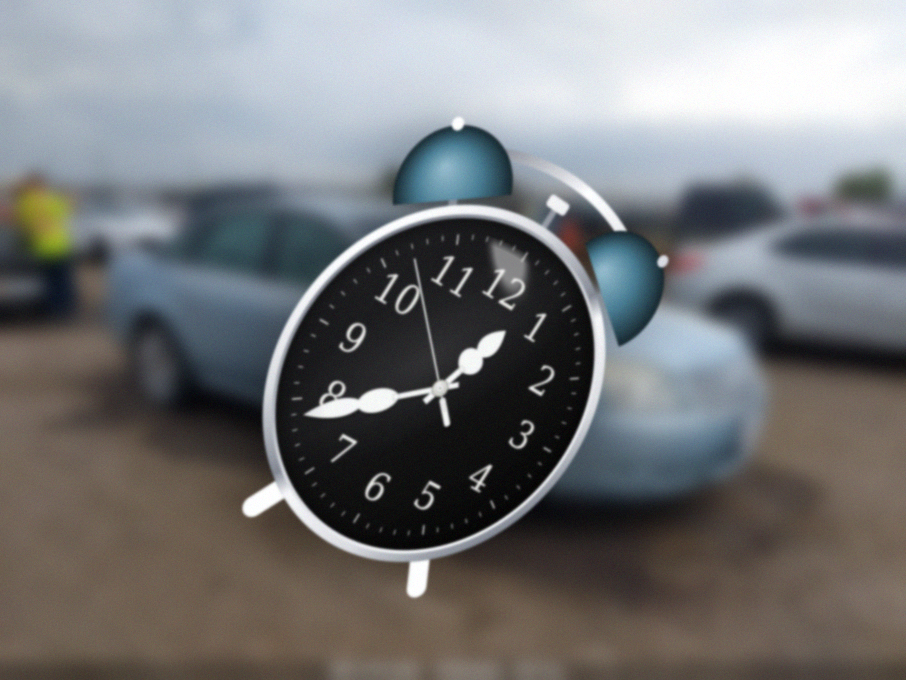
12:38:52
